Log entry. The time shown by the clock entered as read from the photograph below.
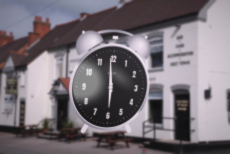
5:59
